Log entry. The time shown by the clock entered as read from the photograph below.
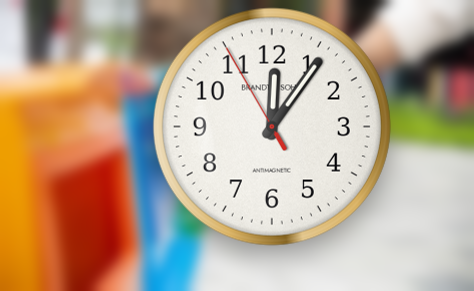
12:05:55
